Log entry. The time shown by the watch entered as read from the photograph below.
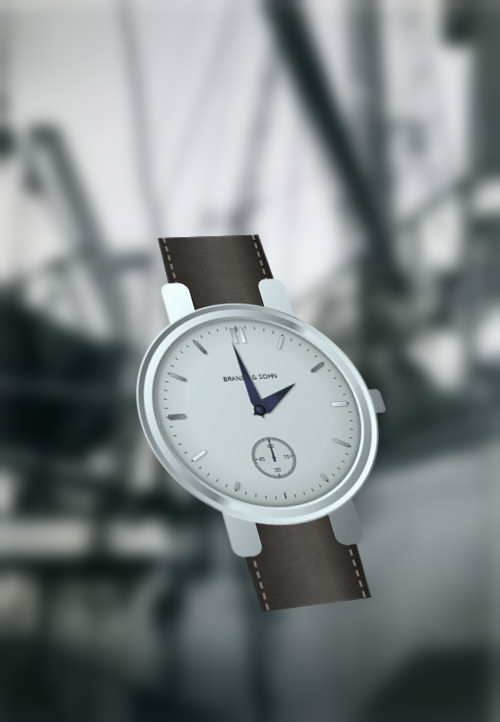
1:59
